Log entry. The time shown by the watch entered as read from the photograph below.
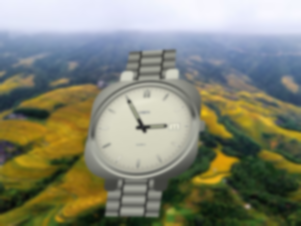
2:55
